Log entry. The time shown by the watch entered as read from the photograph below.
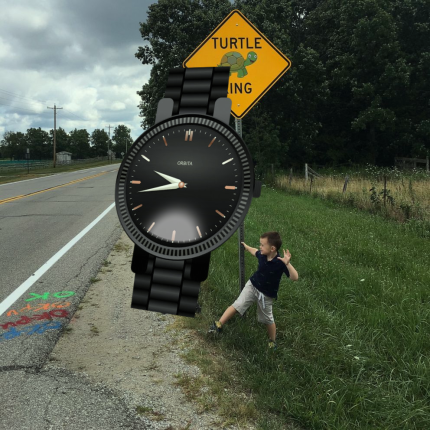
9:43
